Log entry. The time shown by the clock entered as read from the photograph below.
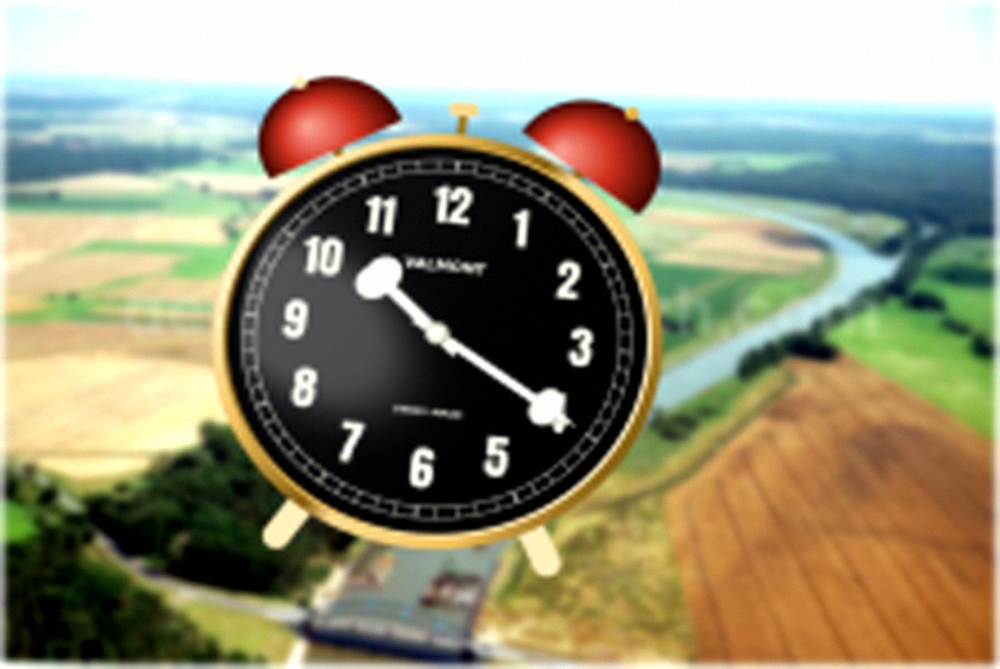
10:20
